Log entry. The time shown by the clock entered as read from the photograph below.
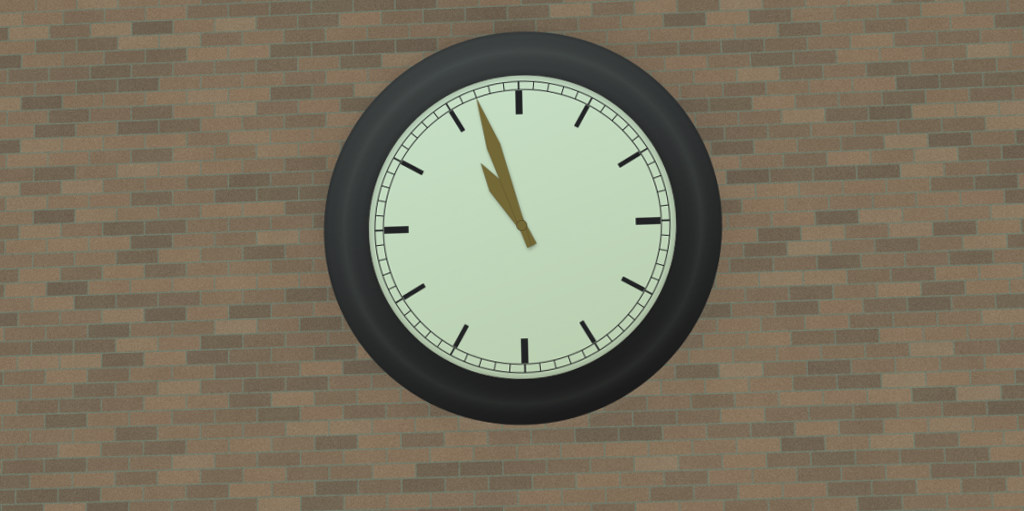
10:57
